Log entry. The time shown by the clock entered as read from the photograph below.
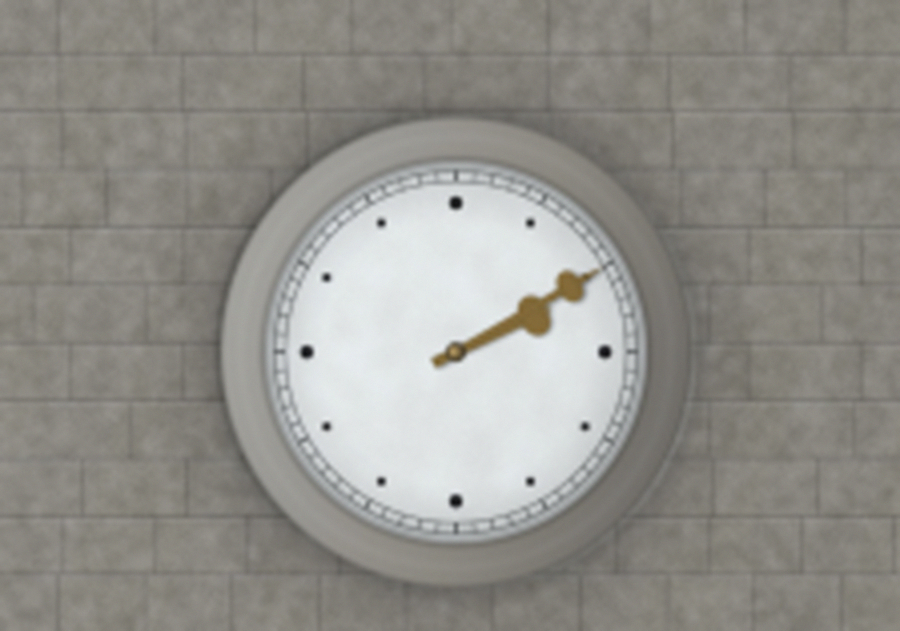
2:10
